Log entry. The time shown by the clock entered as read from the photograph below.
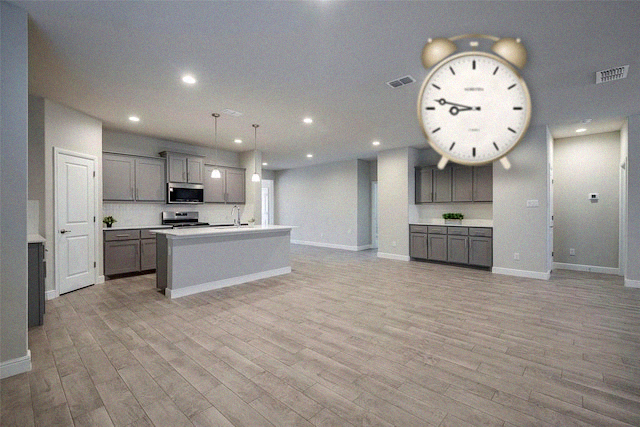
8:47
